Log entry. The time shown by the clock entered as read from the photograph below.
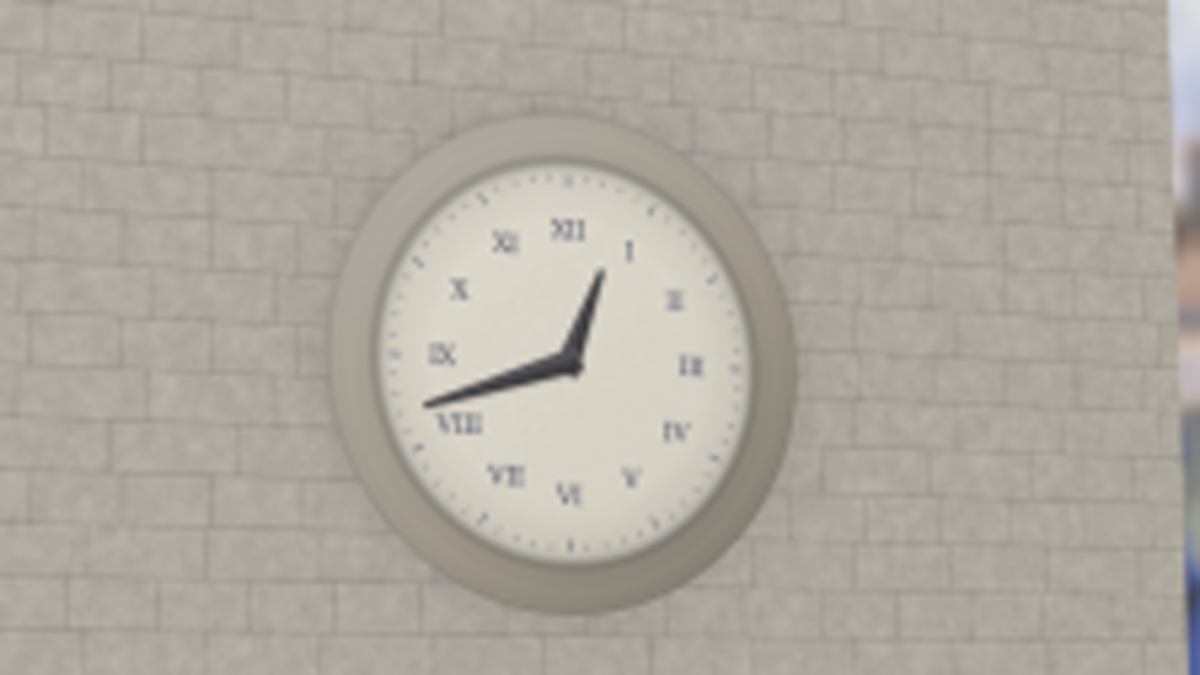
12:42
